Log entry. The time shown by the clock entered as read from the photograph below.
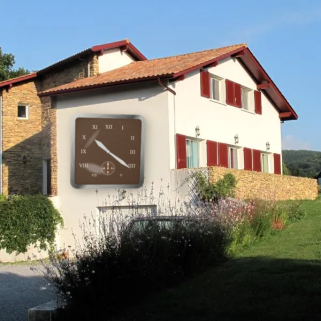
10:21
